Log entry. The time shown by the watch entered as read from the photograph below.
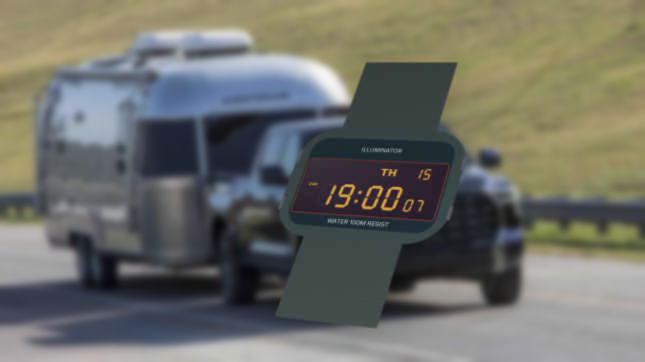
19:00:07
